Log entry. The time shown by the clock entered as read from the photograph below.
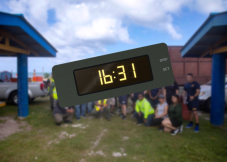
16:31
